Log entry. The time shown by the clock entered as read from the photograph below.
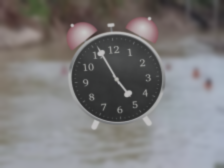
4:56
